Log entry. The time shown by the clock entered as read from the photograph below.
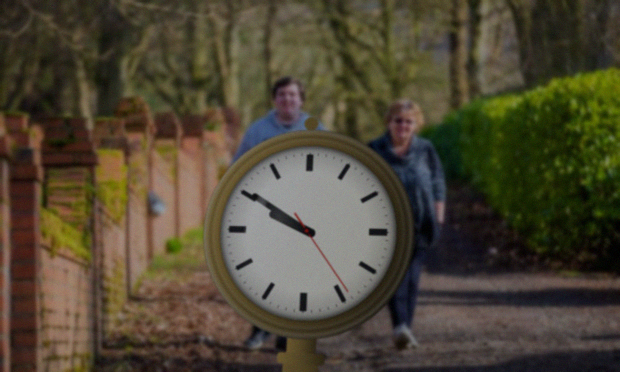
9:50:24
